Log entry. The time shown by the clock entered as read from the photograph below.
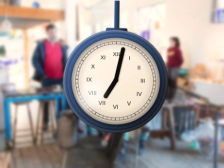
7:02
